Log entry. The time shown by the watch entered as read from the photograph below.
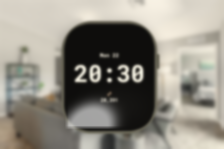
20:30
